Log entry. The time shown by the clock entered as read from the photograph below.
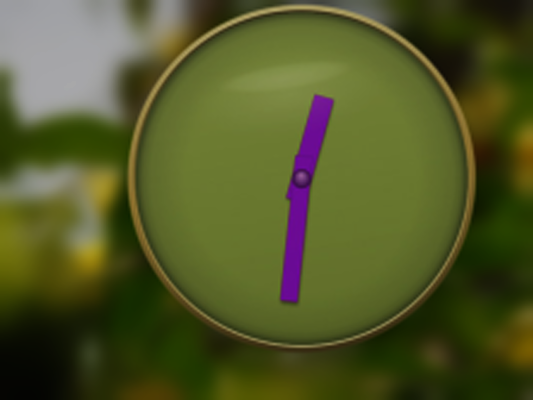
12:31
